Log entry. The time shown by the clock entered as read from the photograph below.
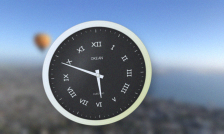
5:49
